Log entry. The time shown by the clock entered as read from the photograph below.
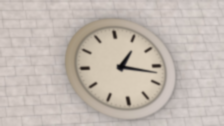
1:17
